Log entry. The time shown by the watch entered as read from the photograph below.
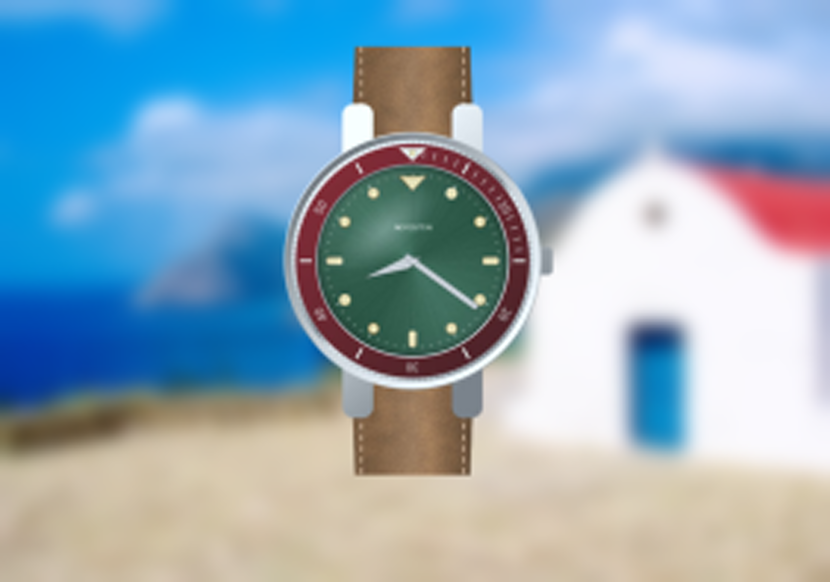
8:21
